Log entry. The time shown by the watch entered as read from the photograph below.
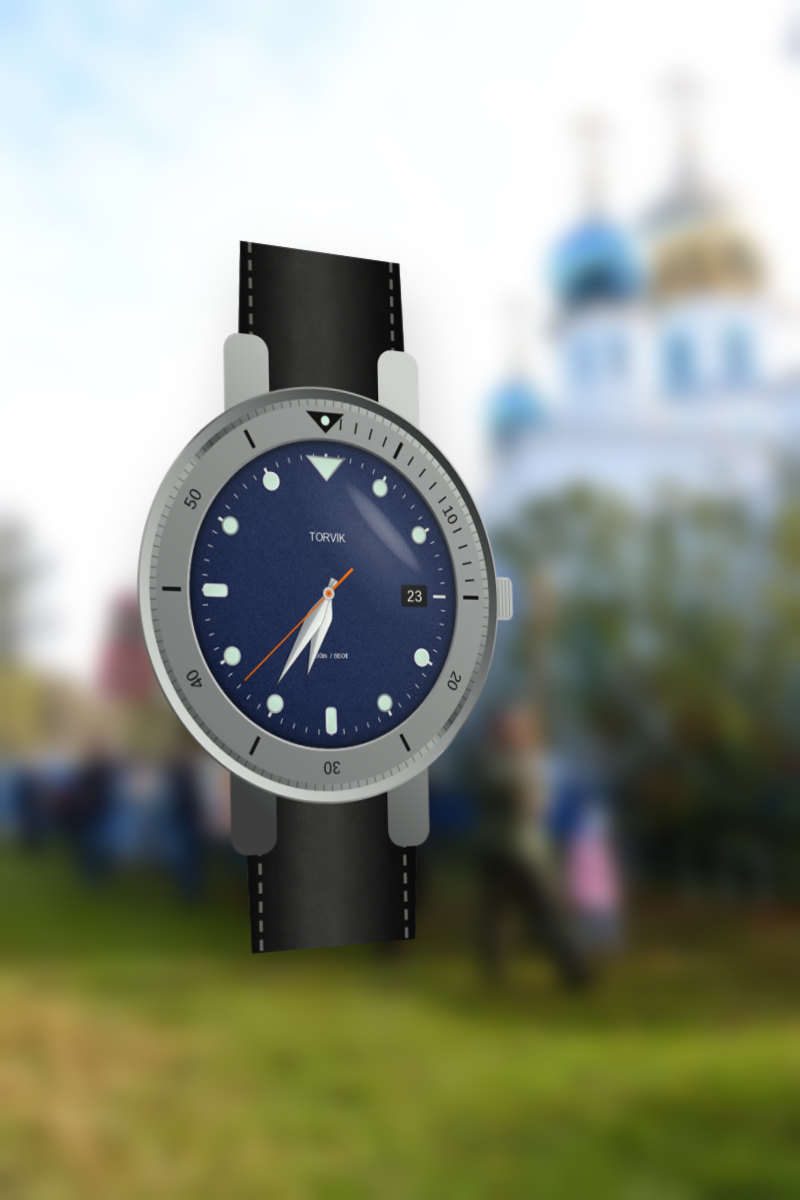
6:35:38
